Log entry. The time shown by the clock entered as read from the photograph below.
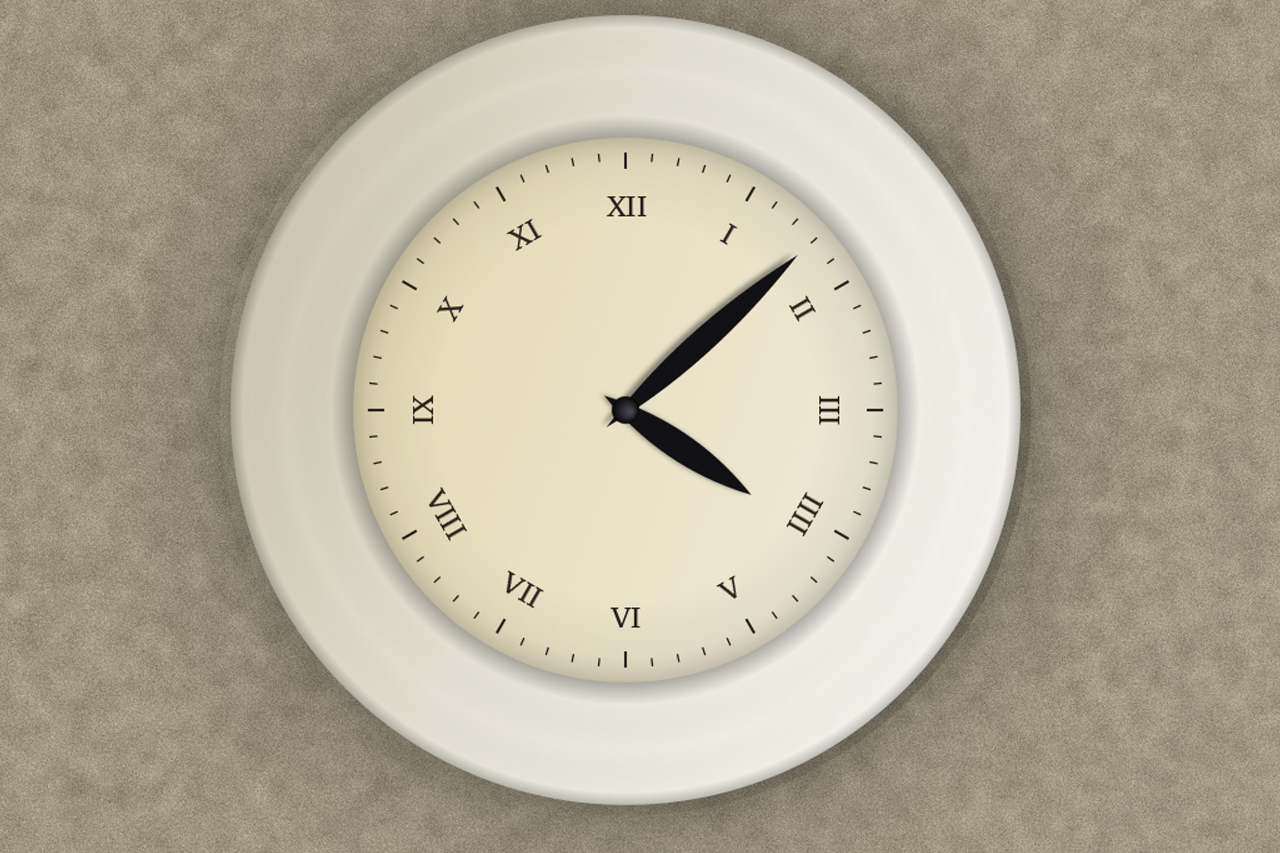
4:08
